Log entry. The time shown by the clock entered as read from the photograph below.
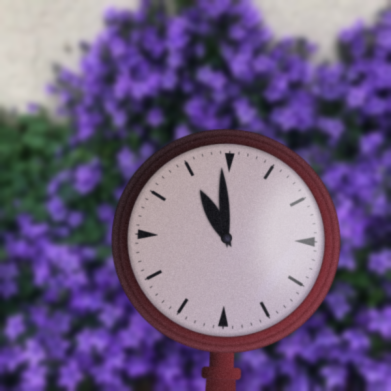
10:59
